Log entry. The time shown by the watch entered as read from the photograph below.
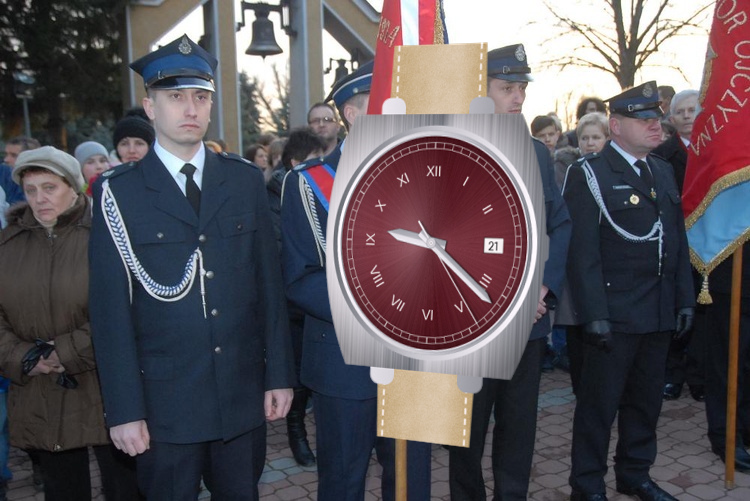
9:21:24
